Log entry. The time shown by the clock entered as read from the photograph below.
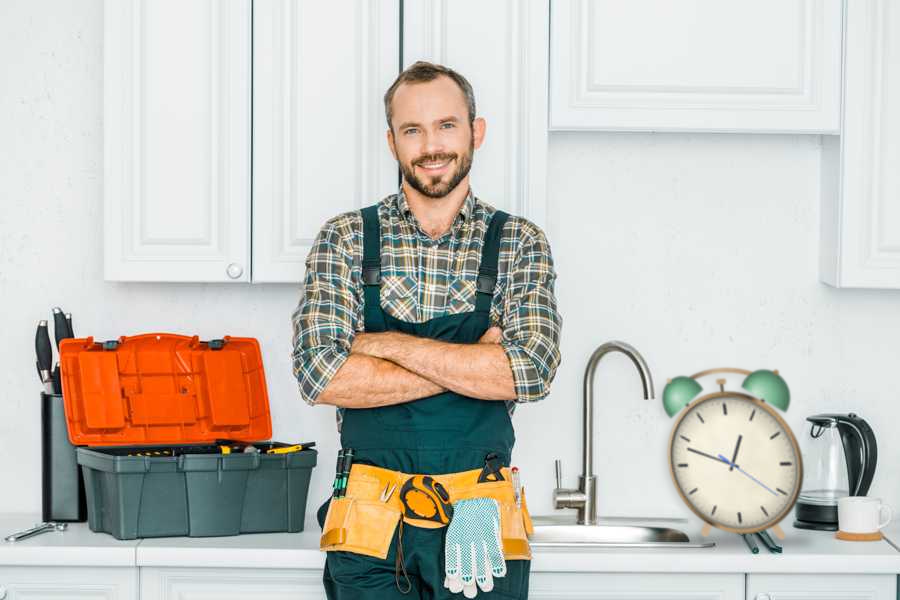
12:48:21
